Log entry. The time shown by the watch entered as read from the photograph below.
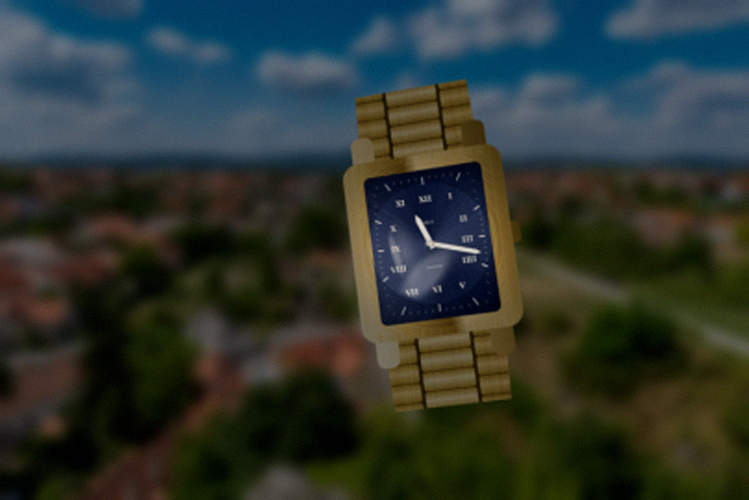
11:18
